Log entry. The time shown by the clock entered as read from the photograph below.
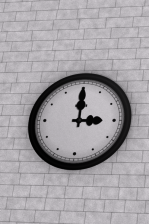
3:00
